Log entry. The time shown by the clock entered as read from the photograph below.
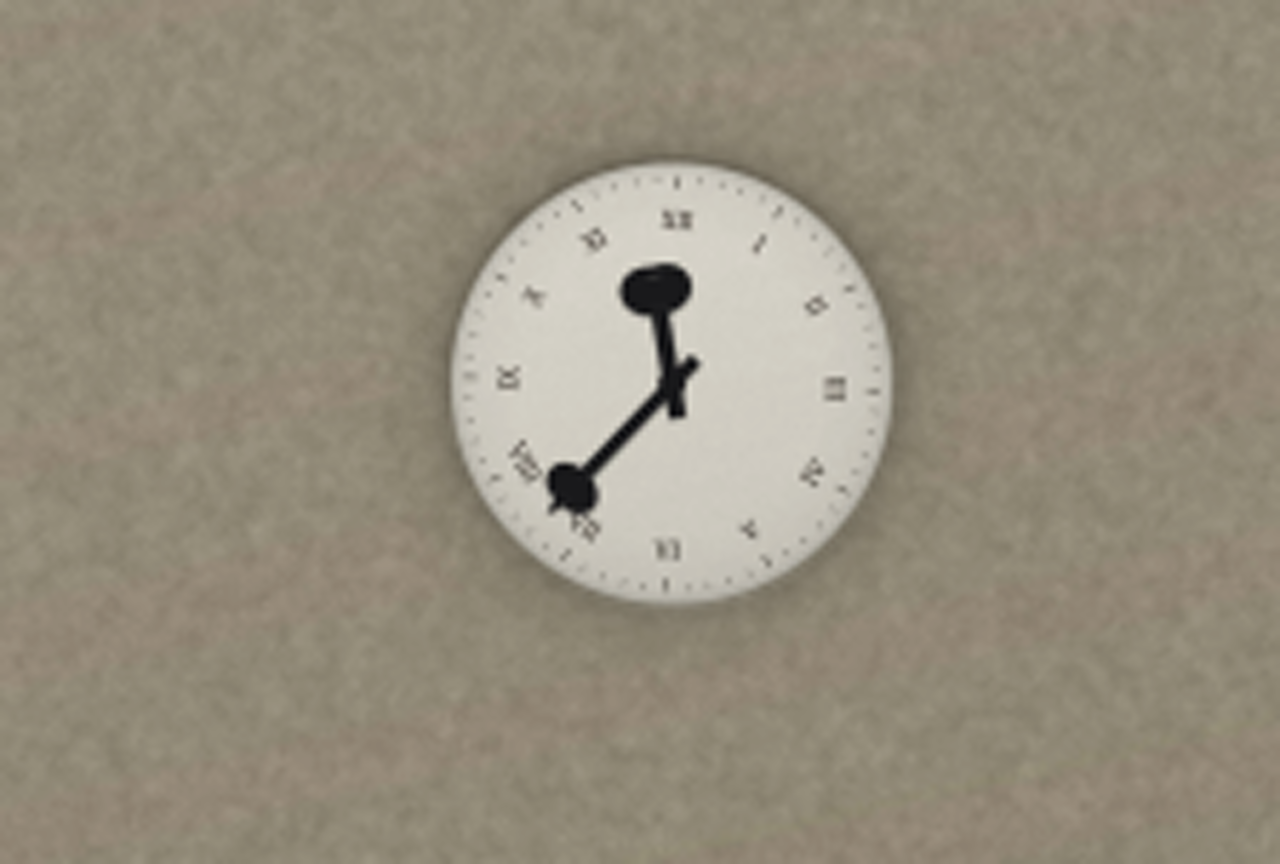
11:37
